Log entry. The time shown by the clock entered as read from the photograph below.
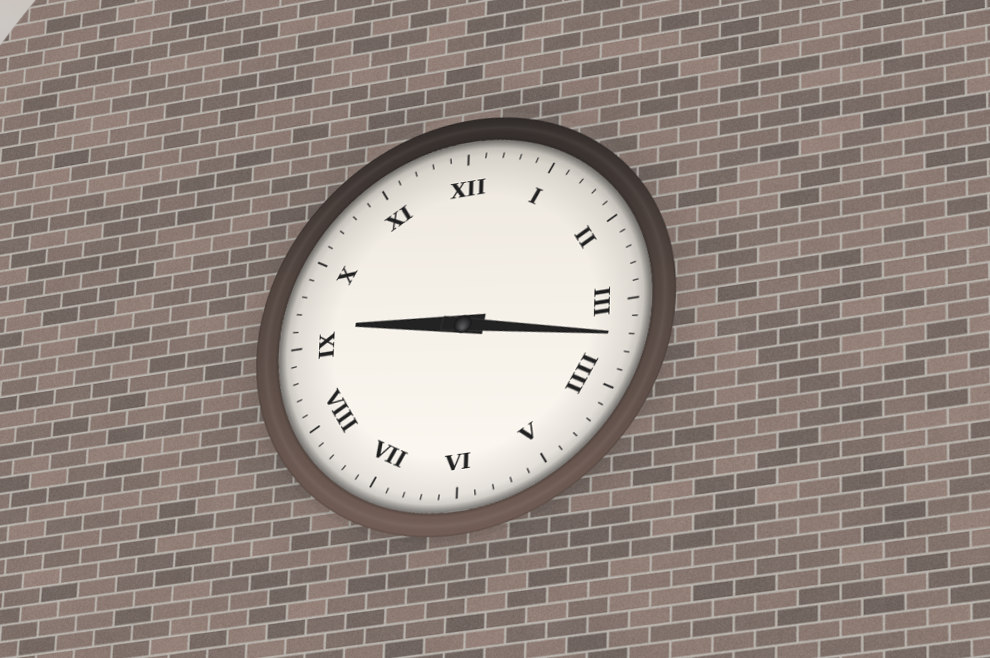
9:17
